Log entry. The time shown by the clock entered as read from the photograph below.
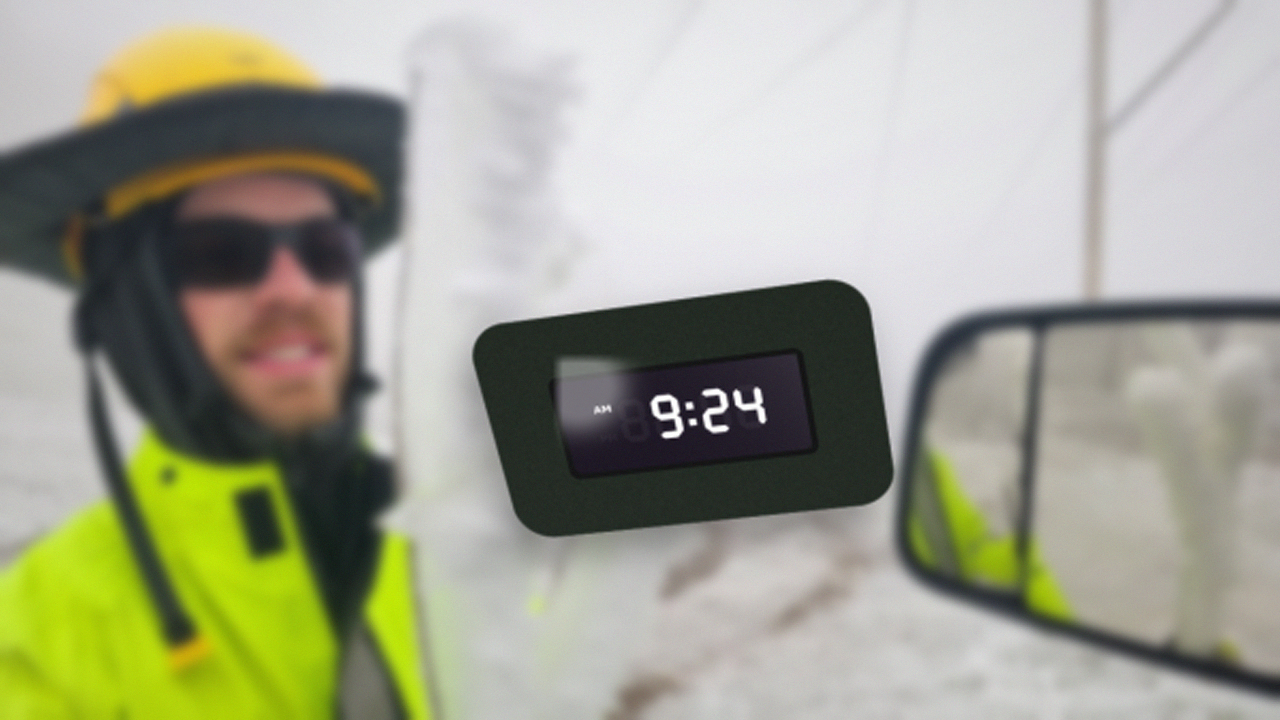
9:24
